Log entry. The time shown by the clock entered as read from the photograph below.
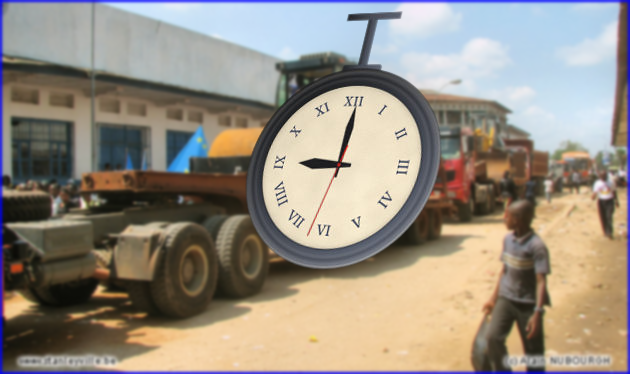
9:00:32
